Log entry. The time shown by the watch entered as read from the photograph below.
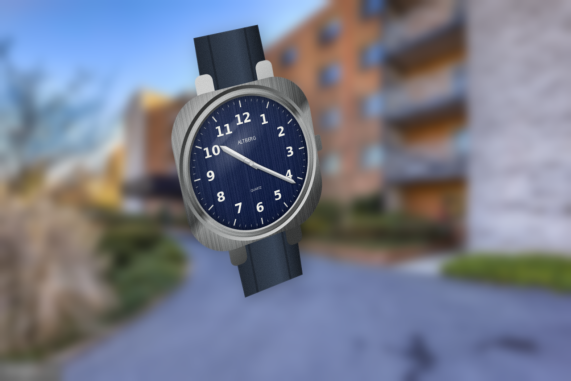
10:21
